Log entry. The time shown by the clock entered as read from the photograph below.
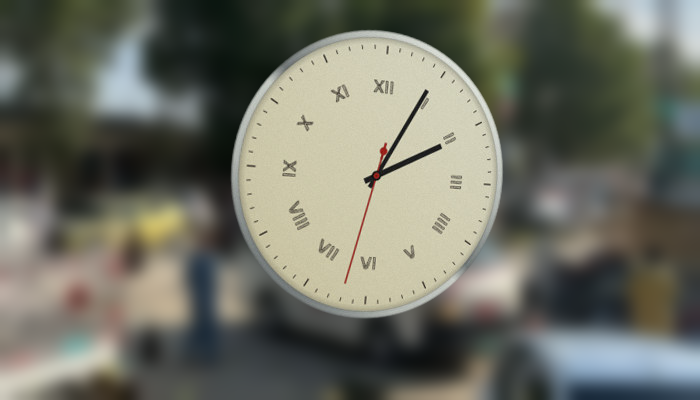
2:04:32
